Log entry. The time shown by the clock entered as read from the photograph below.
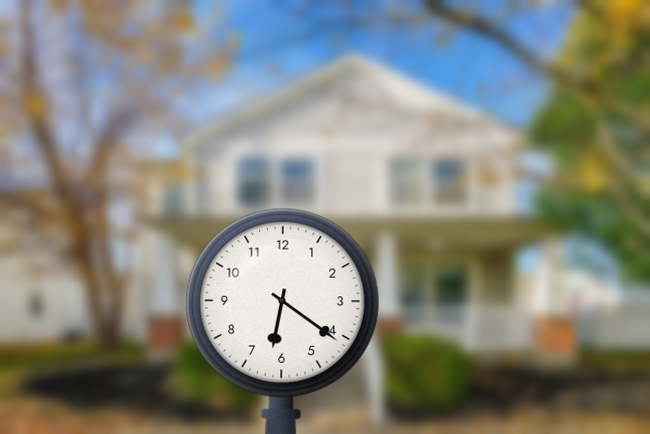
6:21
